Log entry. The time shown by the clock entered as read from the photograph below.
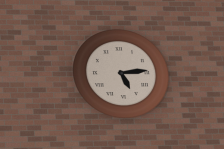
5:14
